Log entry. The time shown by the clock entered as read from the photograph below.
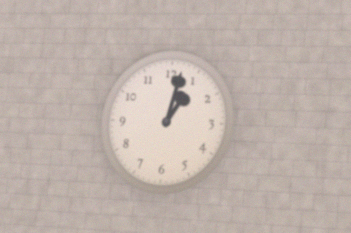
1:02
